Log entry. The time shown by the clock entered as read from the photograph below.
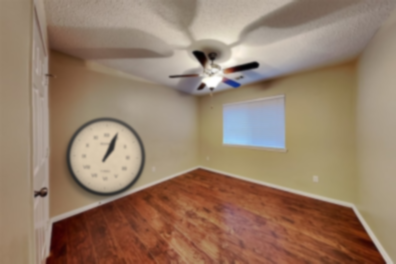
1:04
